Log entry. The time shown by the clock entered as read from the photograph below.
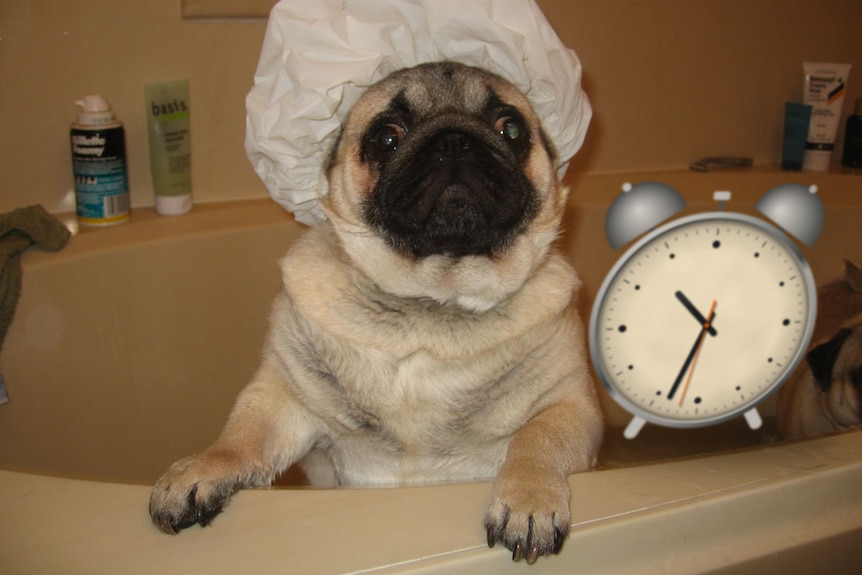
10:33:32
